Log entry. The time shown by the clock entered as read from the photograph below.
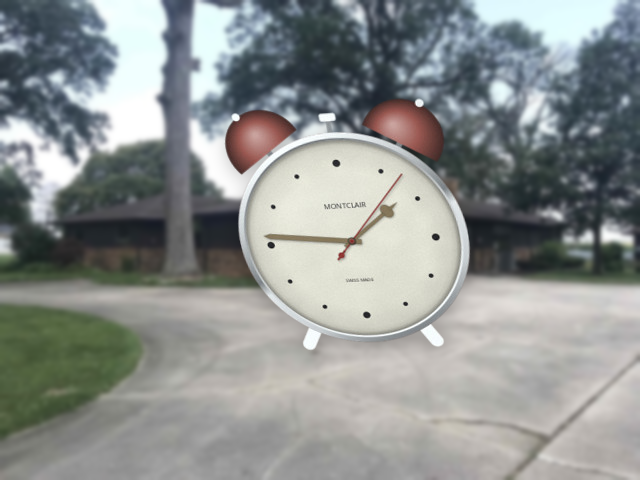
1:46:07
